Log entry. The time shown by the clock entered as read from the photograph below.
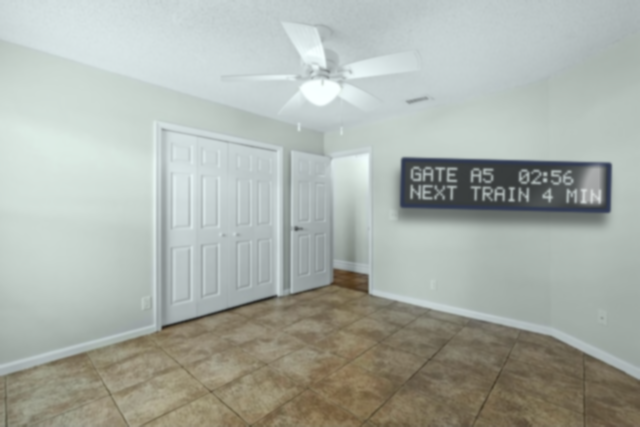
2:56
